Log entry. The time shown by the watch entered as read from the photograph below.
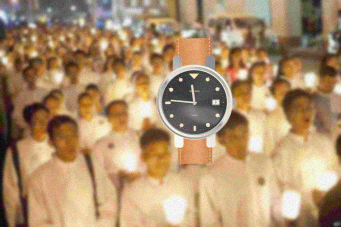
11:46
